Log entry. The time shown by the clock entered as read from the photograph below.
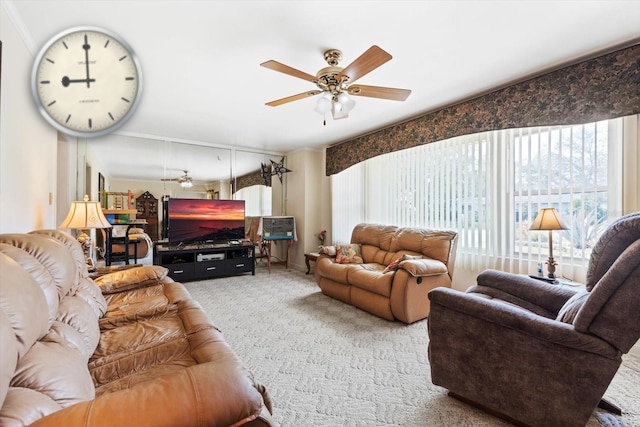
9:00
